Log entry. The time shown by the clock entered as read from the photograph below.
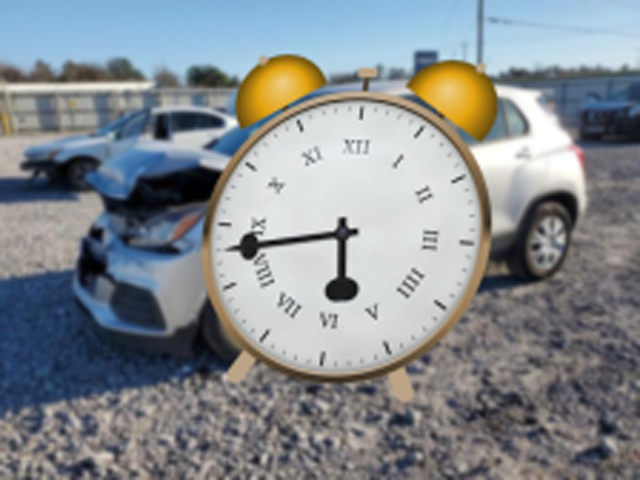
5:43
